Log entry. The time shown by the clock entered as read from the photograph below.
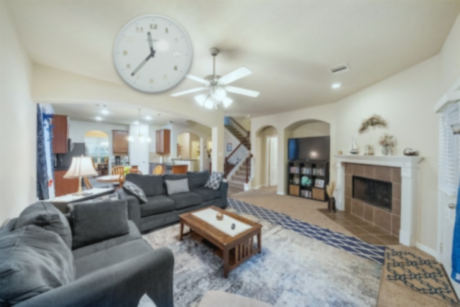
11:37
